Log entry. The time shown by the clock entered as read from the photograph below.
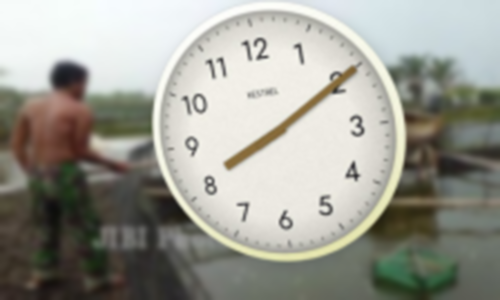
8:10
